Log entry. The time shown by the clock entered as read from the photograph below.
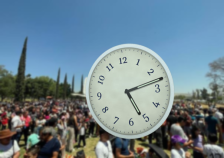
5:13
